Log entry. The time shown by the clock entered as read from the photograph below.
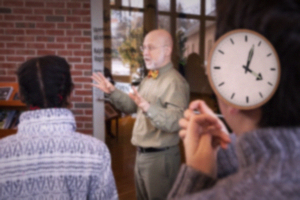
4:03
